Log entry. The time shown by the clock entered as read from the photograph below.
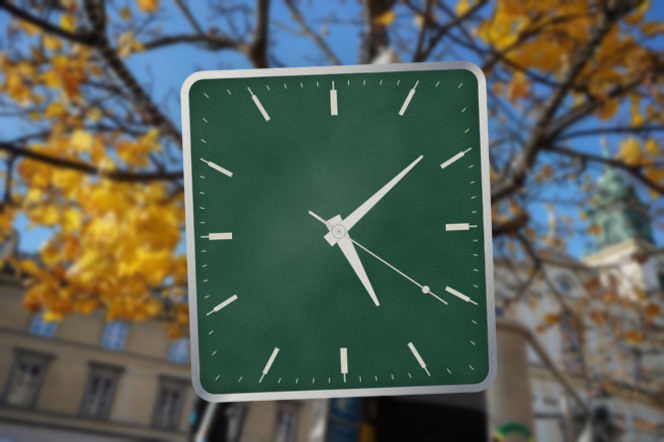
5:08:21
